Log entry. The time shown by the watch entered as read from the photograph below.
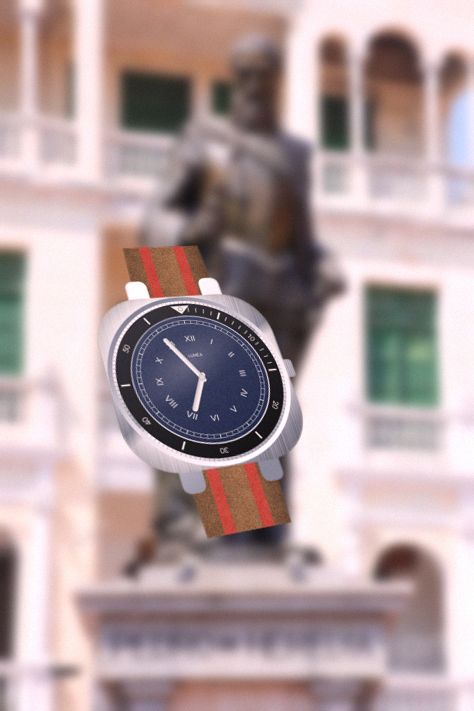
6:55
